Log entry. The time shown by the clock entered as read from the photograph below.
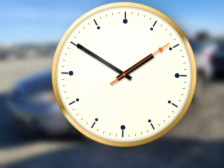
1:50:09
